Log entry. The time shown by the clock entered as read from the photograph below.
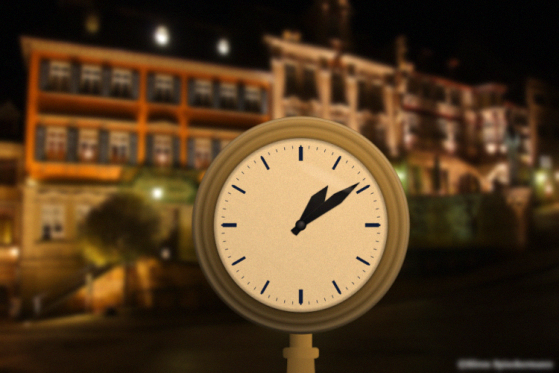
1:09
